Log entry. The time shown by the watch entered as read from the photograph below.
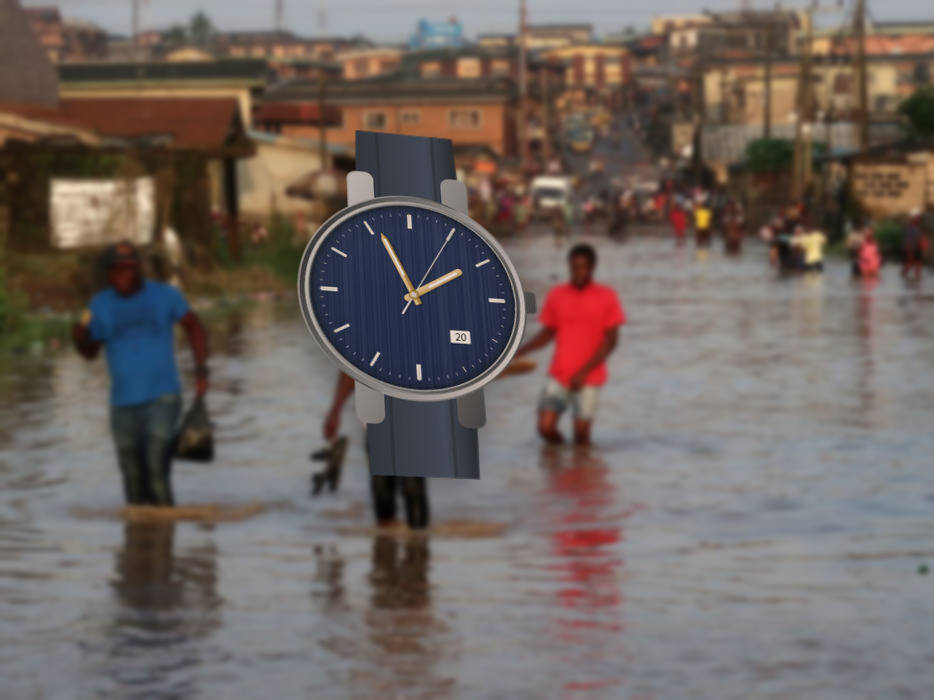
1:56:05
